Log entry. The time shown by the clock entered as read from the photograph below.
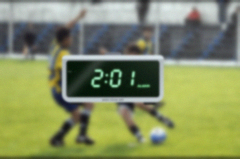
2:01
